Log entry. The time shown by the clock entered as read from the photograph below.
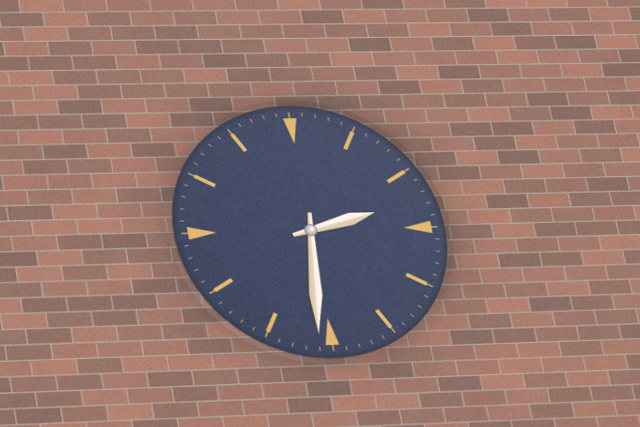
2:31
